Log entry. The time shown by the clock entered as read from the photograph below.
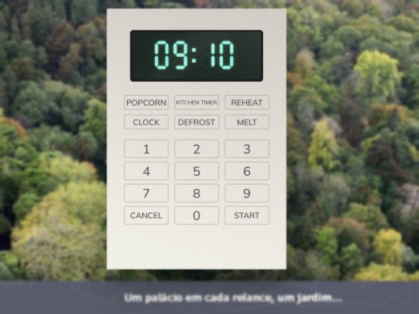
9:10
